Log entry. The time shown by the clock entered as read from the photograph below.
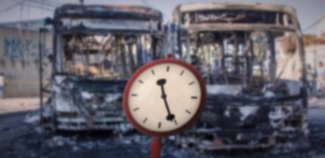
11:26
